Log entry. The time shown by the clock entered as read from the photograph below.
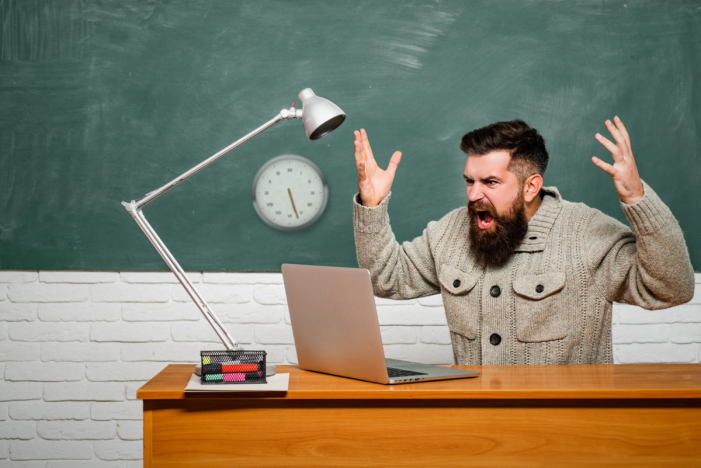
5:27
